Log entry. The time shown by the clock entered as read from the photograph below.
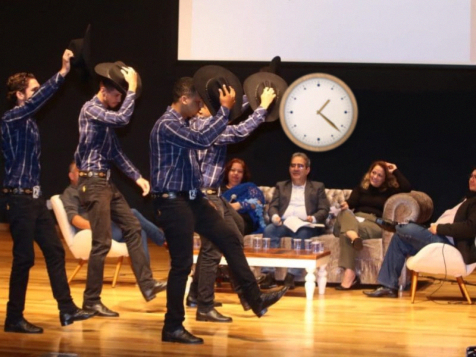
1:22
